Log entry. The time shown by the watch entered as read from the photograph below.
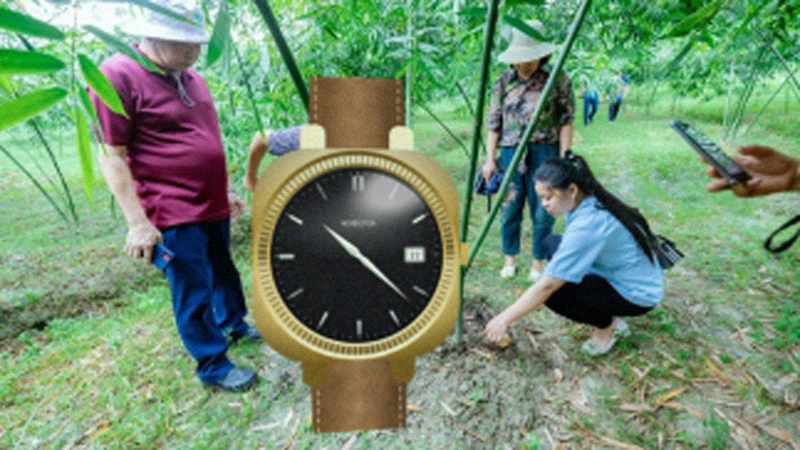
10:22
